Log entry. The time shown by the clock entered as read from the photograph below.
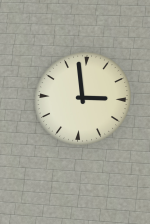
2:58
